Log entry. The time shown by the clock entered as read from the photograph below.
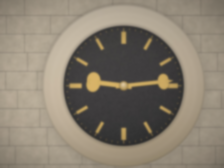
9:14
